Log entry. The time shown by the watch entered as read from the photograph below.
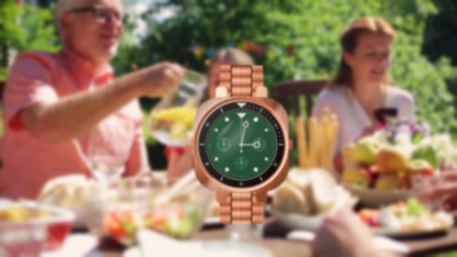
3:02
